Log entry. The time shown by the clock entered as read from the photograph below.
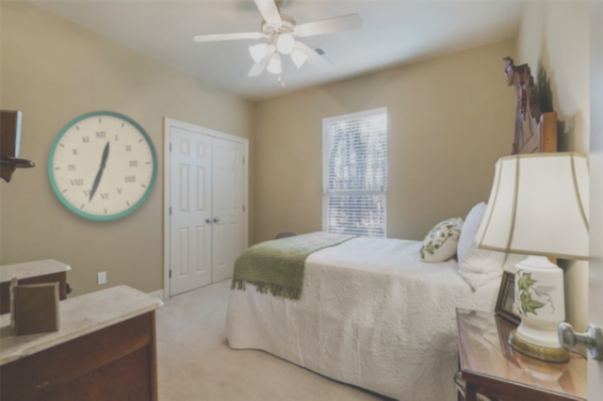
12:34
